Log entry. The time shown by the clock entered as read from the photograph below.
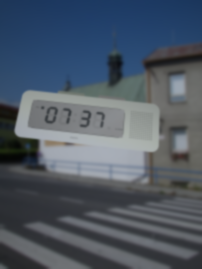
7:37
